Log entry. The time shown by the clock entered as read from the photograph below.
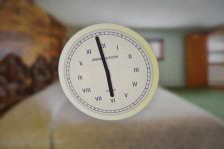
5:59
